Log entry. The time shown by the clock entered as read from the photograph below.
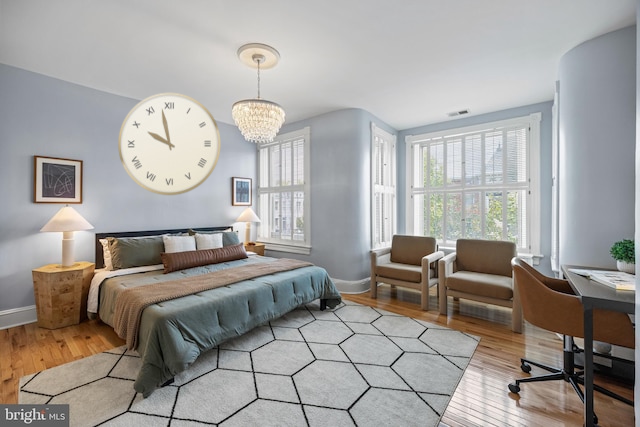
9:58
